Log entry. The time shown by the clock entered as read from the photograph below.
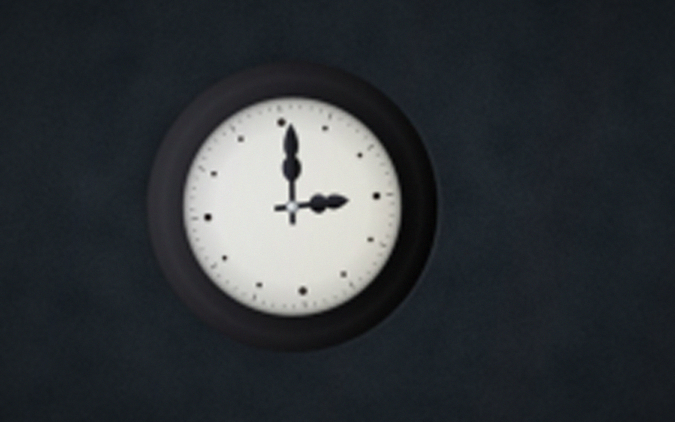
3:01
